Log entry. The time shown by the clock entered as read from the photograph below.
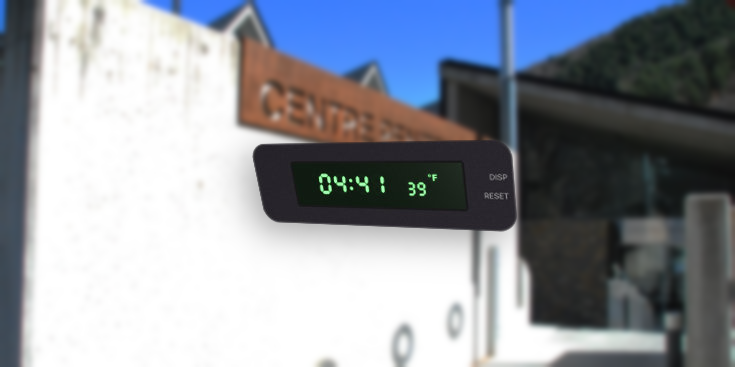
4:41
